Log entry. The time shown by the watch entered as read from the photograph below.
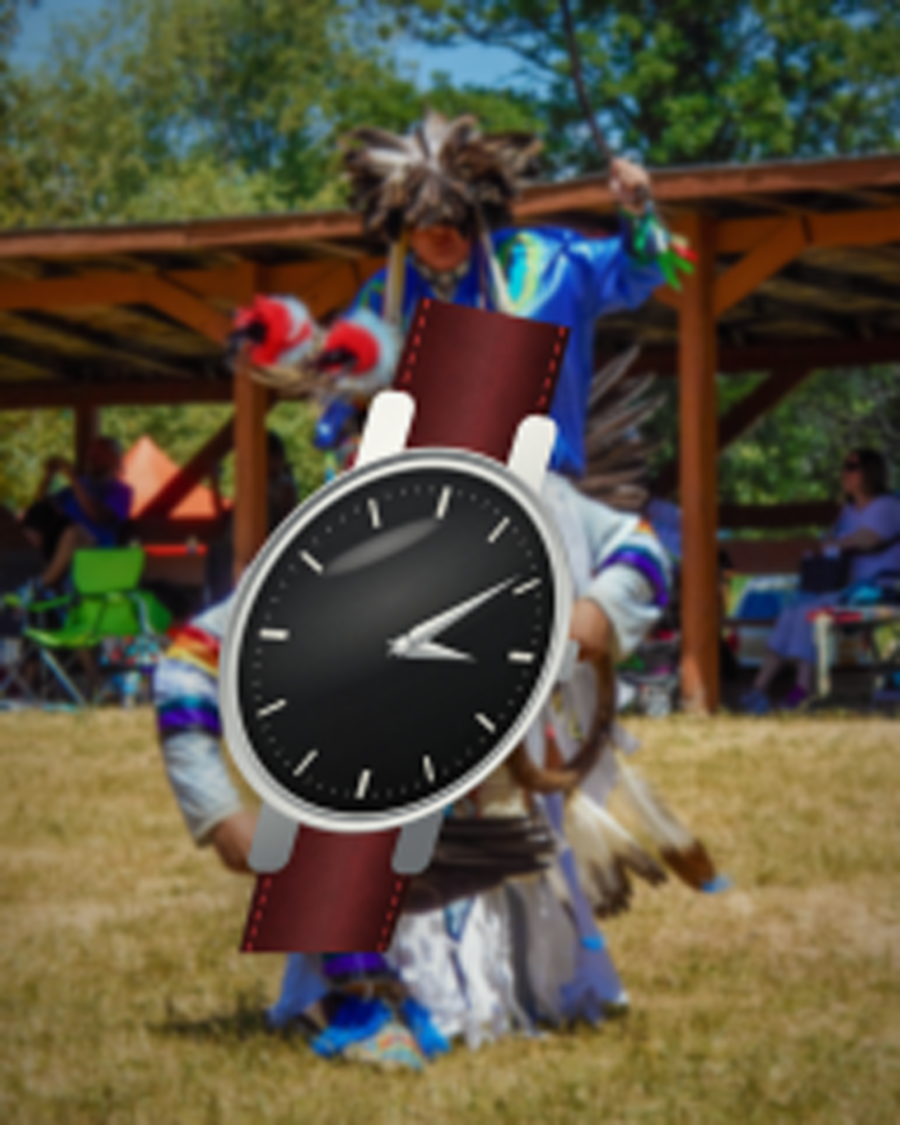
3:09
